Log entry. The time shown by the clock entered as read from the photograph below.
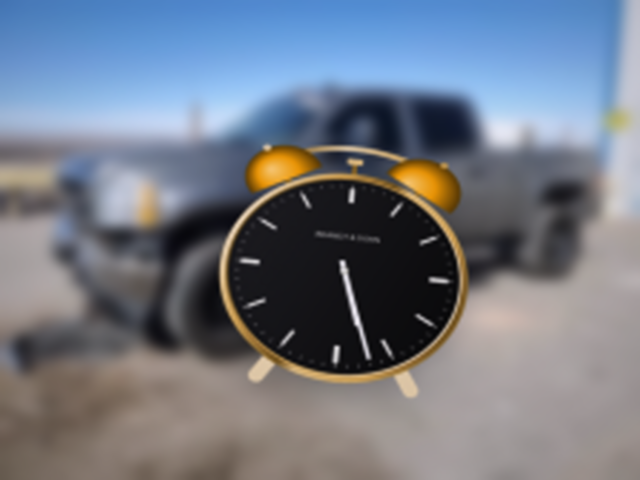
5:27
